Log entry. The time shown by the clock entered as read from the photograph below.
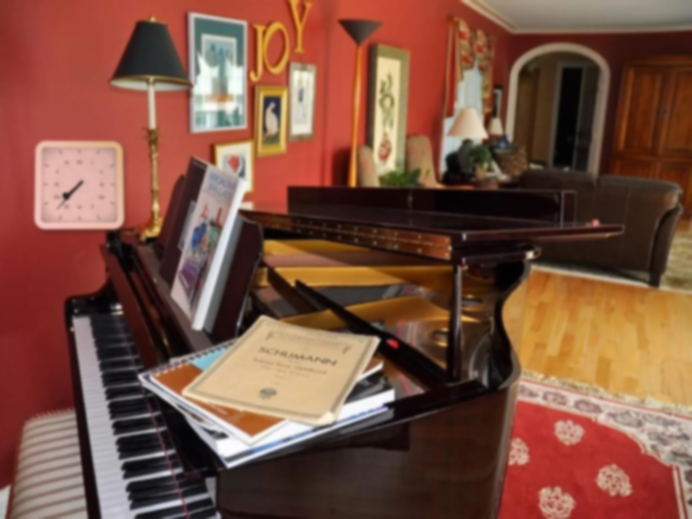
7:37
